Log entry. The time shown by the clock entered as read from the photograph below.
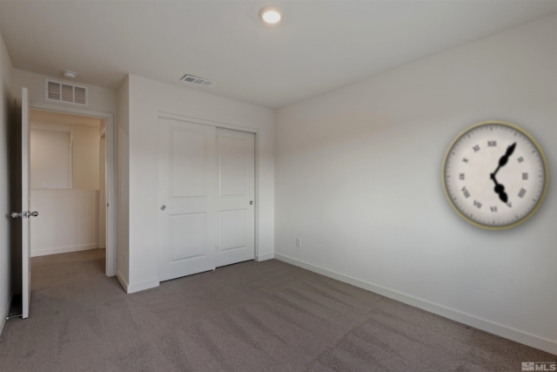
5:06
